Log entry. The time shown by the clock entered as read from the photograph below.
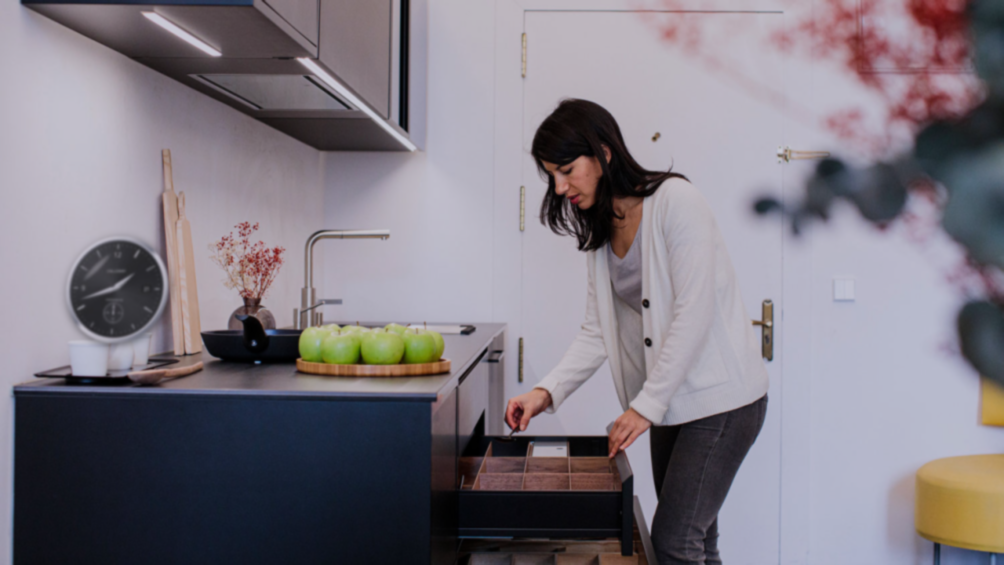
1:42
